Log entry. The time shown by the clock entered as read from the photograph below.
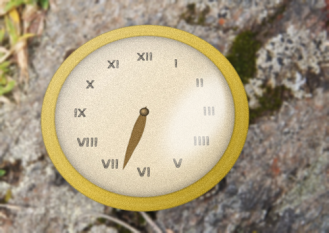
6:33
